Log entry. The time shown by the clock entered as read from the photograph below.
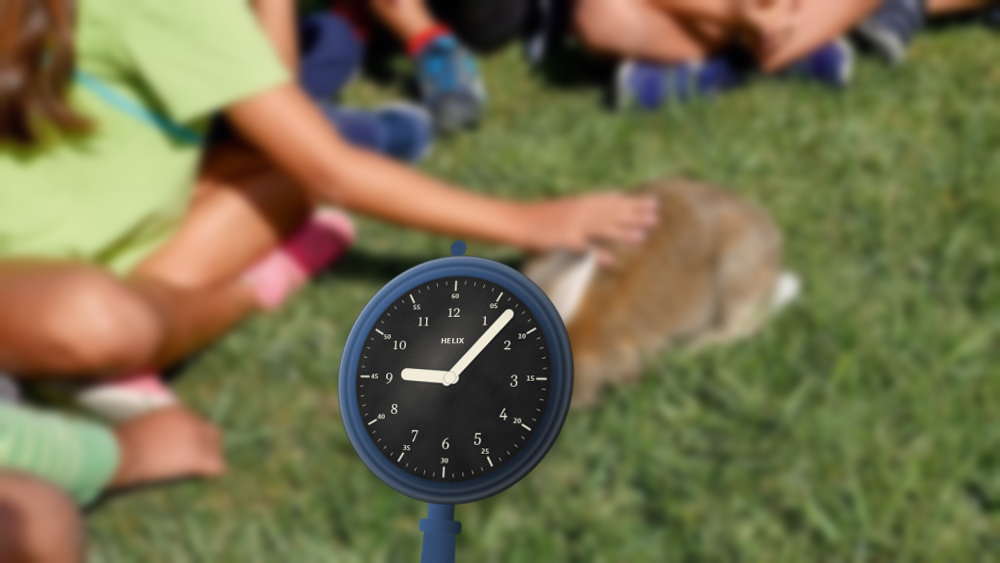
9:07
